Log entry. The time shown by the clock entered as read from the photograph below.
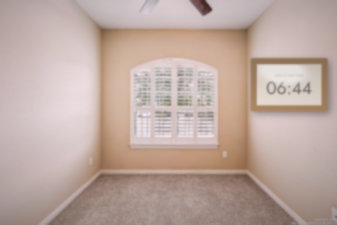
6:44
